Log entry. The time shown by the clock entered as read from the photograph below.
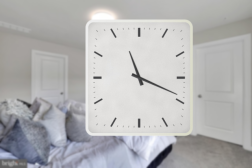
11:19
